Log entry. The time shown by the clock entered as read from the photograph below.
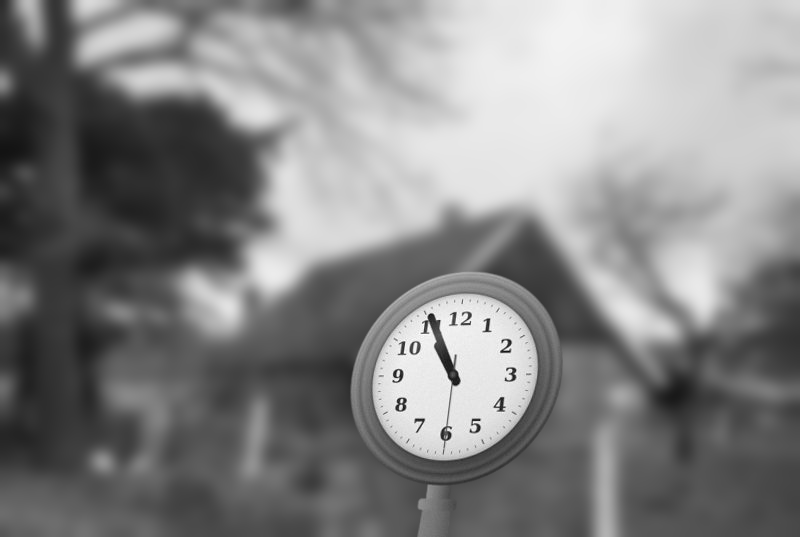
10:55:30
